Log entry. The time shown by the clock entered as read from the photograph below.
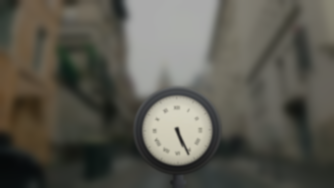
5:26
